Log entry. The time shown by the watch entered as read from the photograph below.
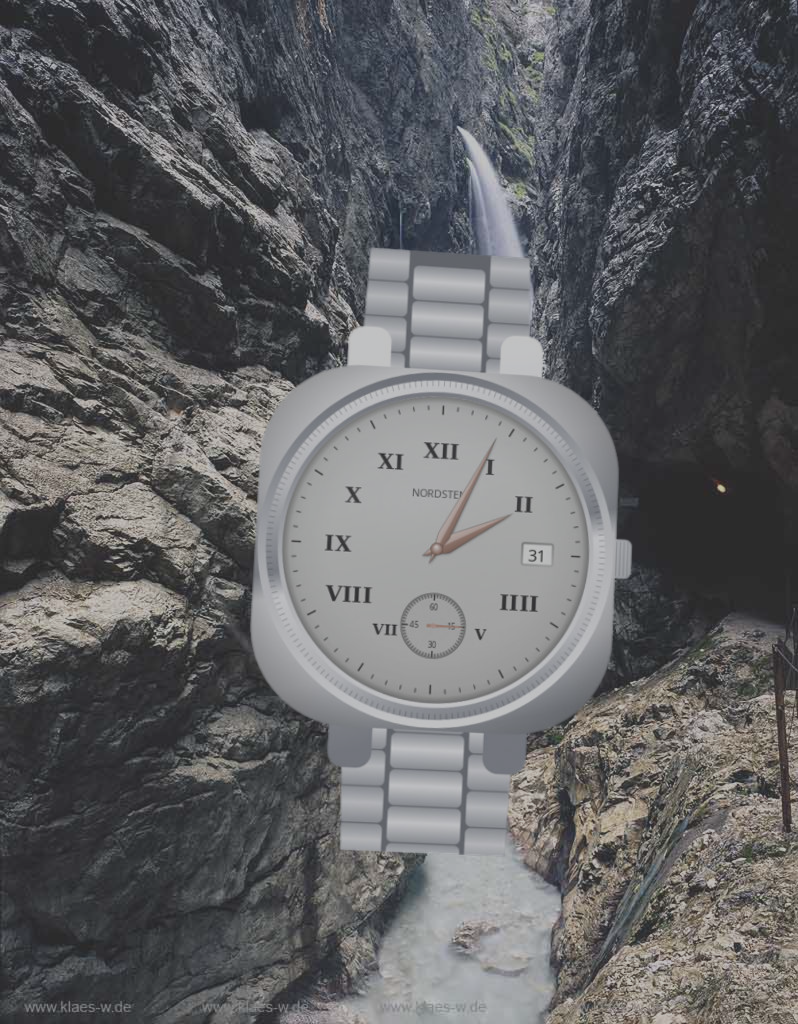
2:04:15
